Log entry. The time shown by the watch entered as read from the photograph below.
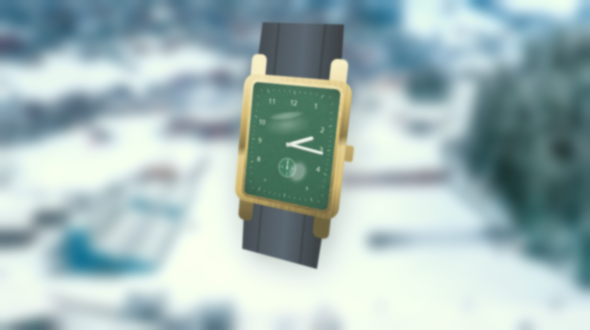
2:16
